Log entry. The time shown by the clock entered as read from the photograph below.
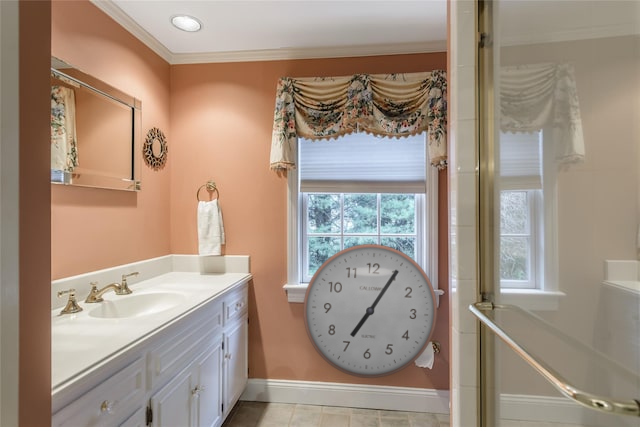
7:05
